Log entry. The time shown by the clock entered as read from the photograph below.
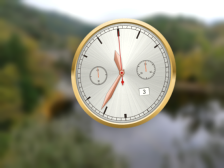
11:36
